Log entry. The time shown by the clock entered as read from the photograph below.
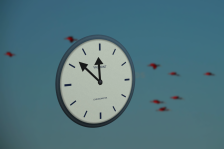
11:52
